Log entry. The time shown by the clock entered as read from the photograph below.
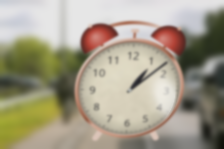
1:08
